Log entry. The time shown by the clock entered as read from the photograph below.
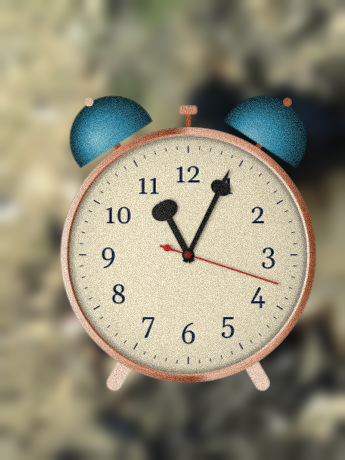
11:04:18
